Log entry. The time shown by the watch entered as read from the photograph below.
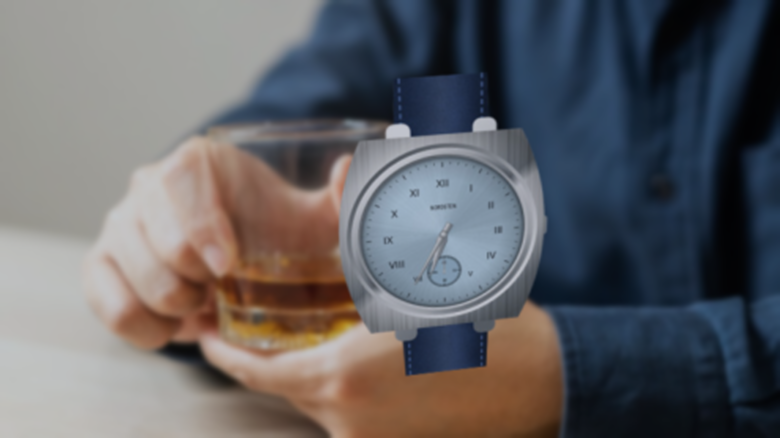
6:35
